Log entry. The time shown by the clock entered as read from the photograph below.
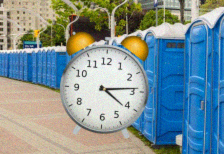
4:14
